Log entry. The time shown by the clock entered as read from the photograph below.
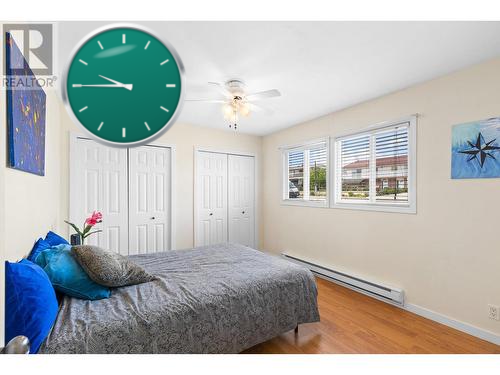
9:45
